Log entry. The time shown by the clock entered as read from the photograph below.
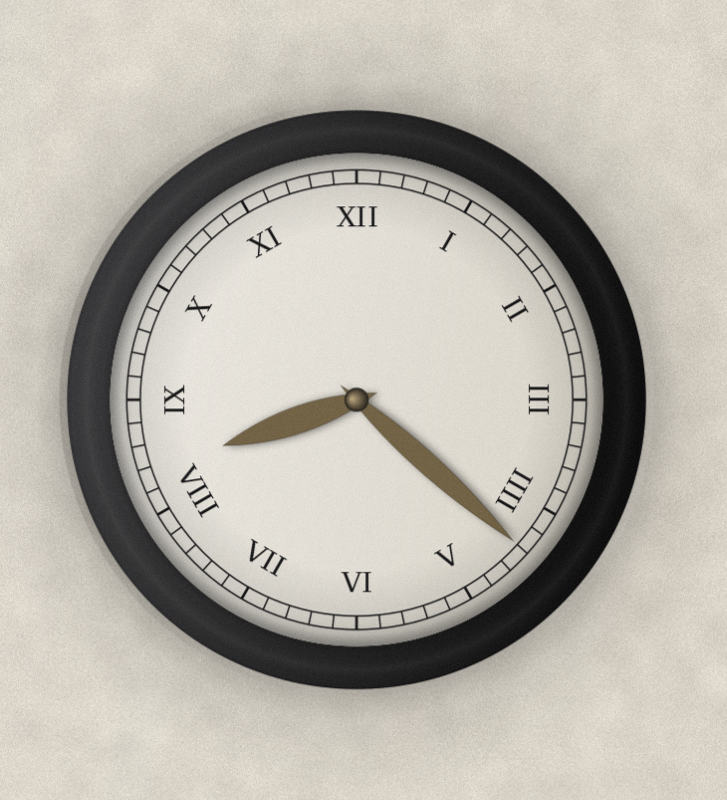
8:22
